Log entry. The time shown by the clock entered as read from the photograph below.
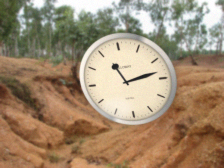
11:13
